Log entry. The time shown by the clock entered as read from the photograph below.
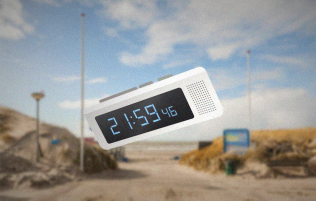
21:59:46
